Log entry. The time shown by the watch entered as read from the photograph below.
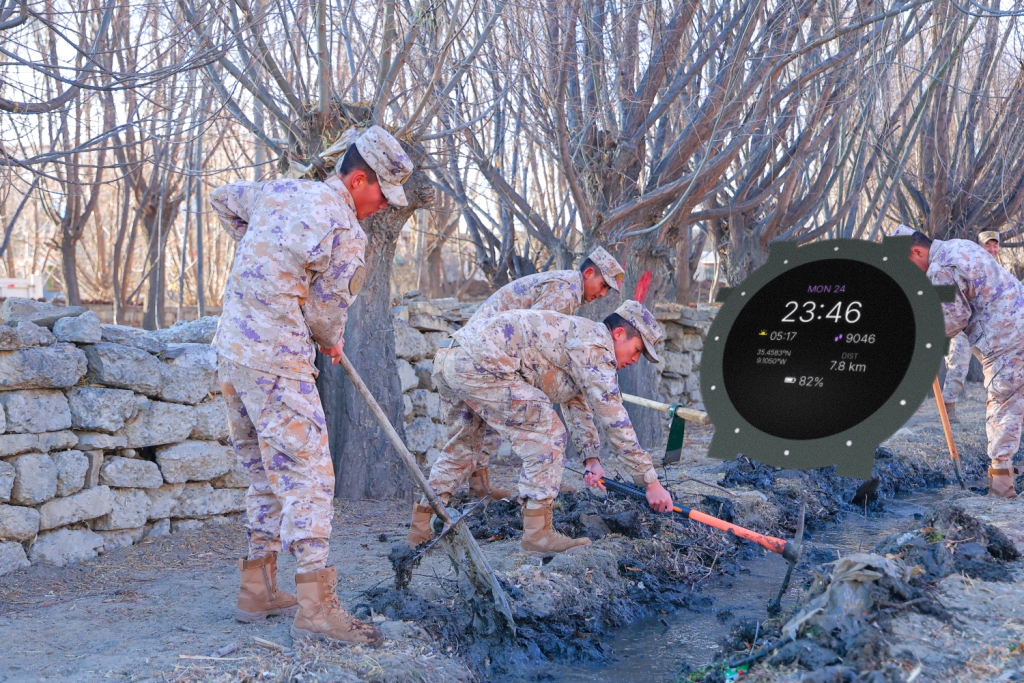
23:46
